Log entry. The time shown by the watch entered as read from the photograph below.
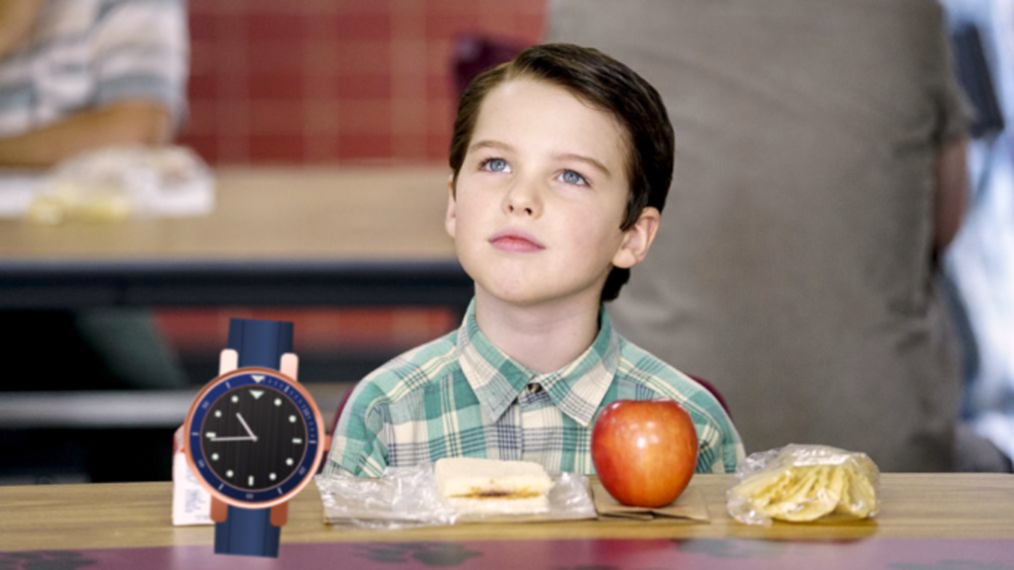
10:44
